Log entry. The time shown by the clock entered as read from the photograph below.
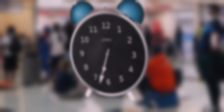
6:33
